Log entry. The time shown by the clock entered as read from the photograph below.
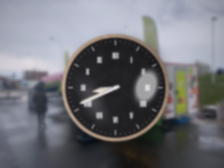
8:41
